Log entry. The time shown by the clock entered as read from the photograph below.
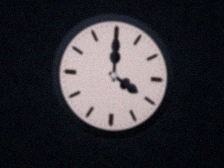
4:00
